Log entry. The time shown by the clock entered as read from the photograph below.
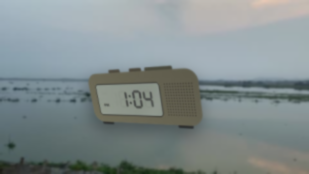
1:04
